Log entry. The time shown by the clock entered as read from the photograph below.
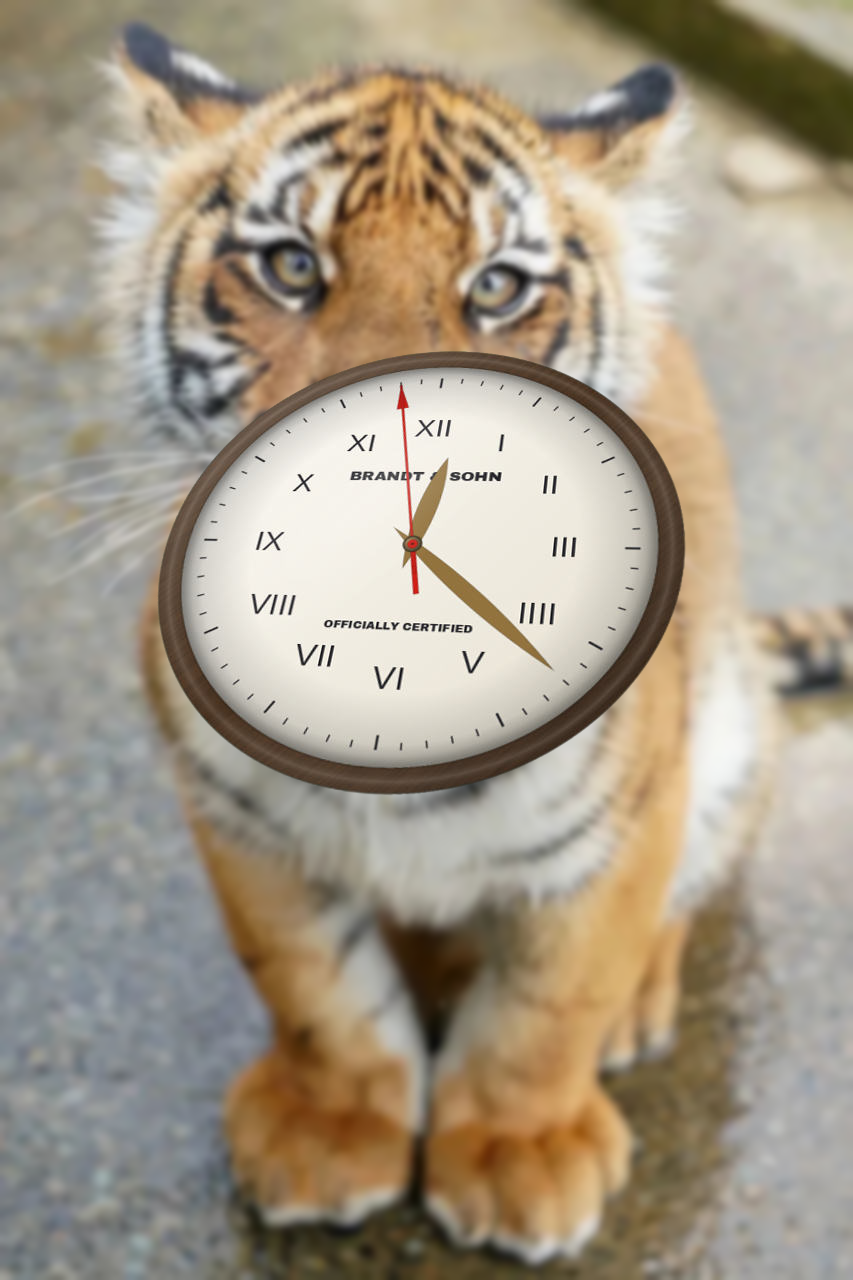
12:21:58
